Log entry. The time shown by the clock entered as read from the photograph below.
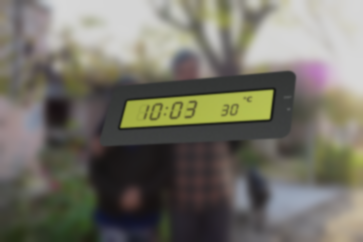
10:03
